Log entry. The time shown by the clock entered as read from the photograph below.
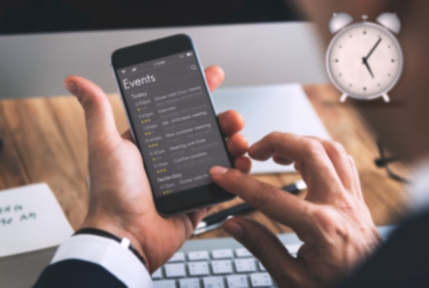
5:06
